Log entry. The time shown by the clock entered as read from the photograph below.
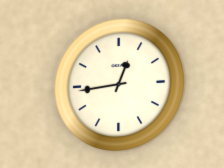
12:44
